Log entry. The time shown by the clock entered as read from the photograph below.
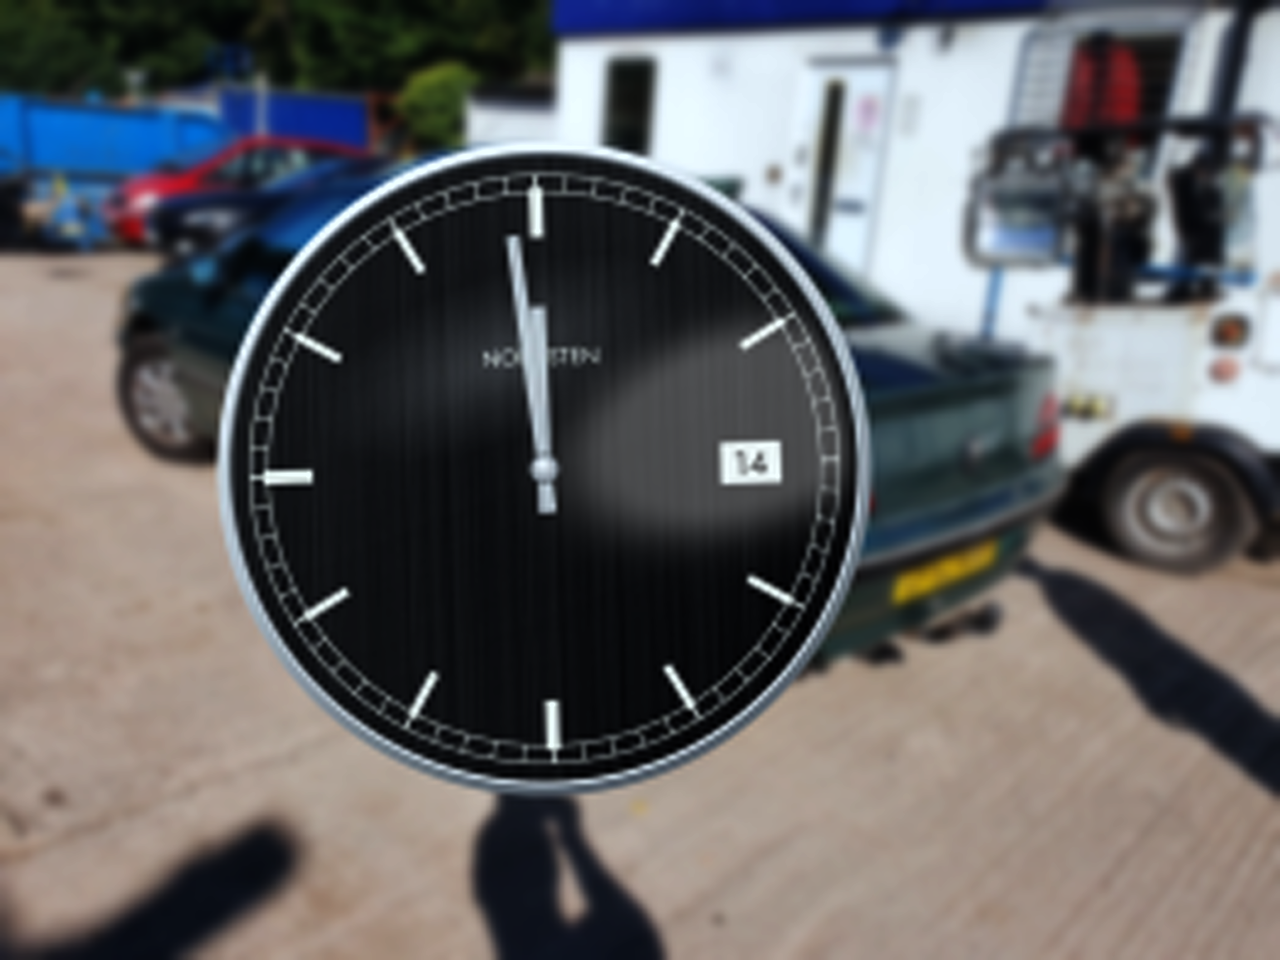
11:59
